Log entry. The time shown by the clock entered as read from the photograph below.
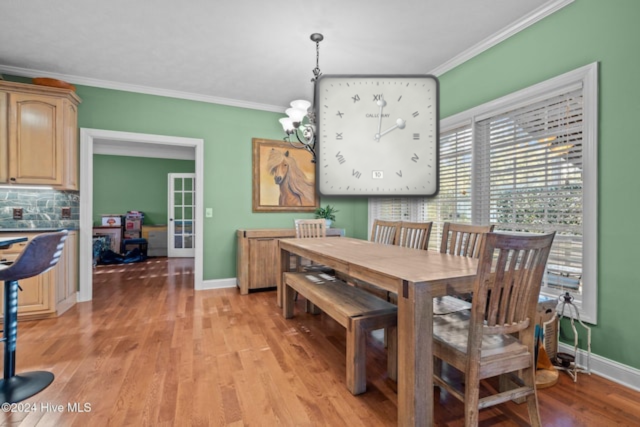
2:01
